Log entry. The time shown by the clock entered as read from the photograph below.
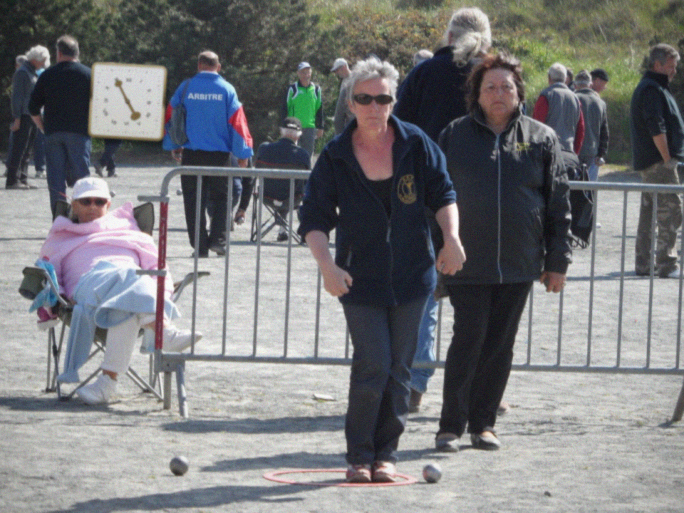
4:55
